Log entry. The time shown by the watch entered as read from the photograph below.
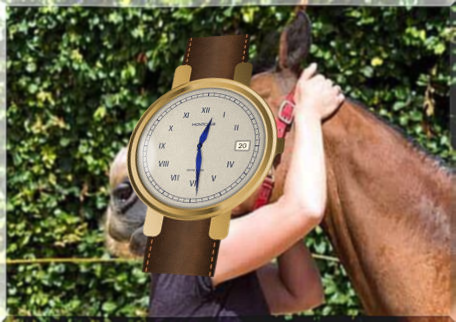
12:29
